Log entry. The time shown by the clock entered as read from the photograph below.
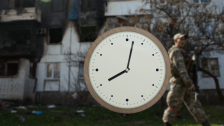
8:02
